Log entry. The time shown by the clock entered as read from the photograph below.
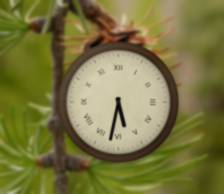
5:32
